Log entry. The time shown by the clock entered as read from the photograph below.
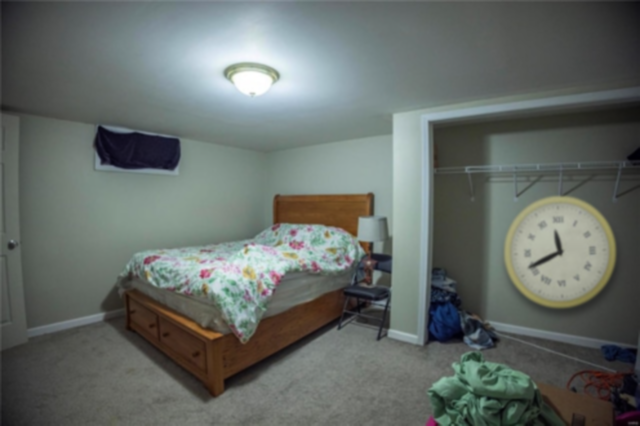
11:41
